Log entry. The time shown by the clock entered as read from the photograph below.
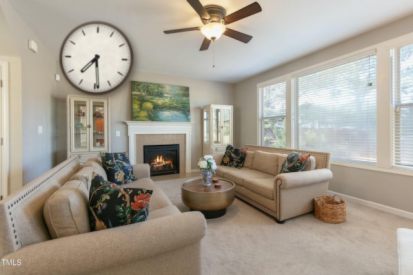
7:29
